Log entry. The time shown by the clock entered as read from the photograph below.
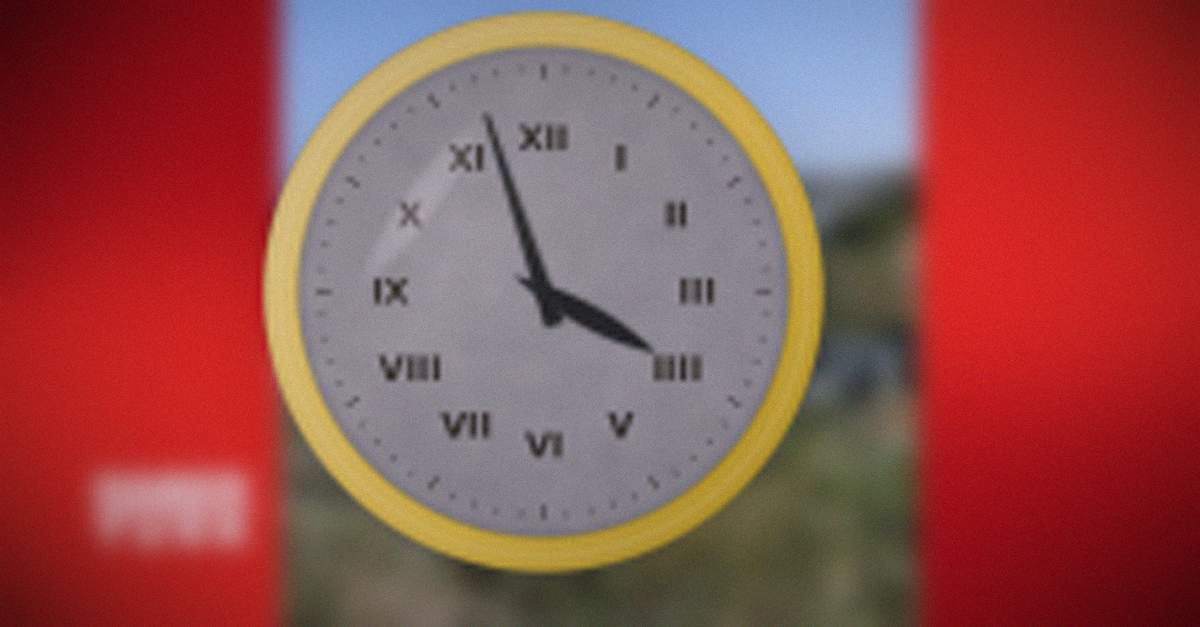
3:57
